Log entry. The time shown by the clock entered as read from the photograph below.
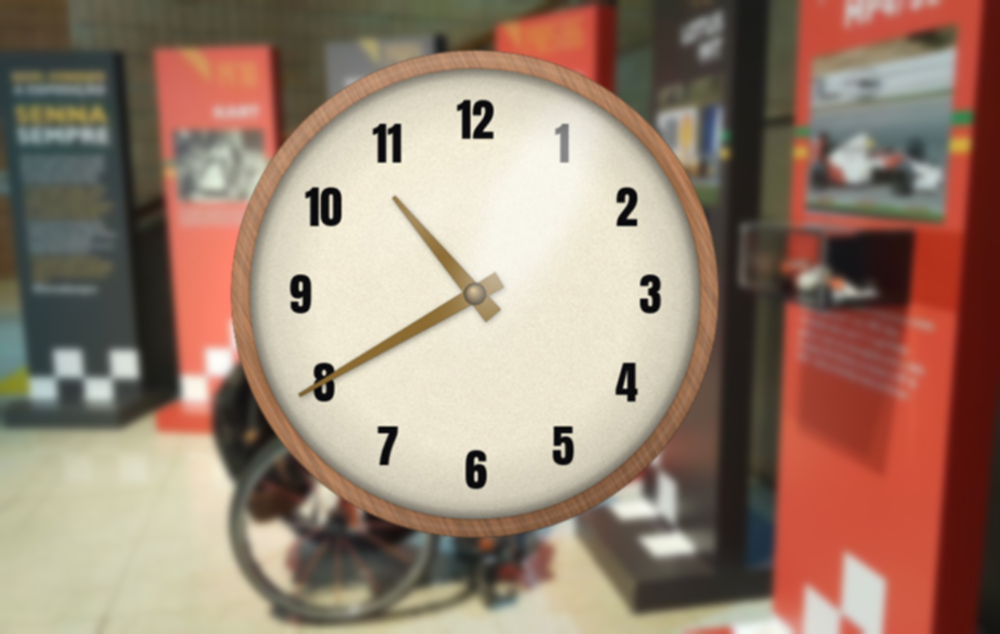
10:40
